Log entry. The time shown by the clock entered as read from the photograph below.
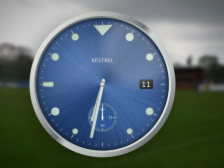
6:32
